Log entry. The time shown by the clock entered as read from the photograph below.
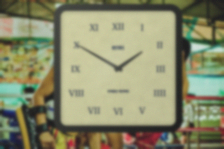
1:50
